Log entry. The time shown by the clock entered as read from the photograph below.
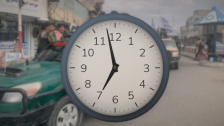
6:58
